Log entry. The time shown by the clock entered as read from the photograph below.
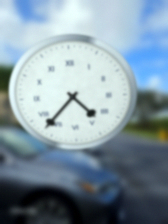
4:37
